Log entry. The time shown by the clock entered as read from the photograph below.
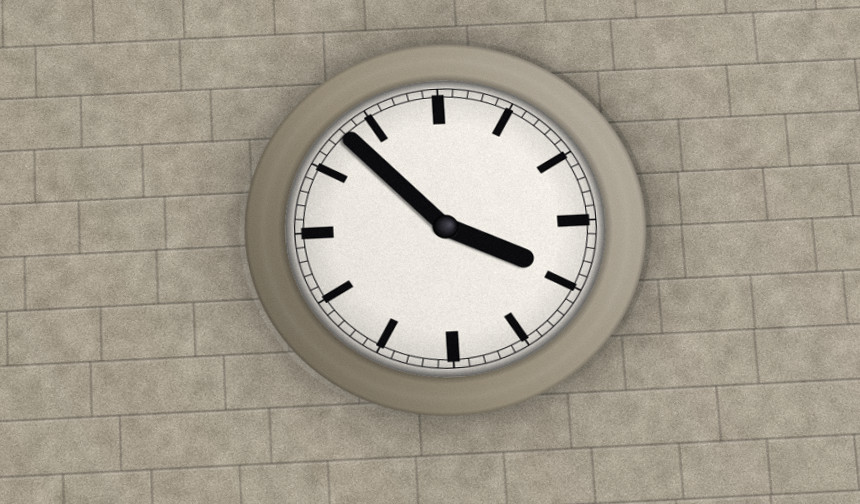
3:53
